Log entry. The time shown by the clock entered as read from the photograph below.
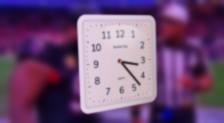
3:23
